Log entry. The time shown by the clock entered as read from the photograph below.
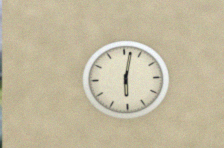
6:02
